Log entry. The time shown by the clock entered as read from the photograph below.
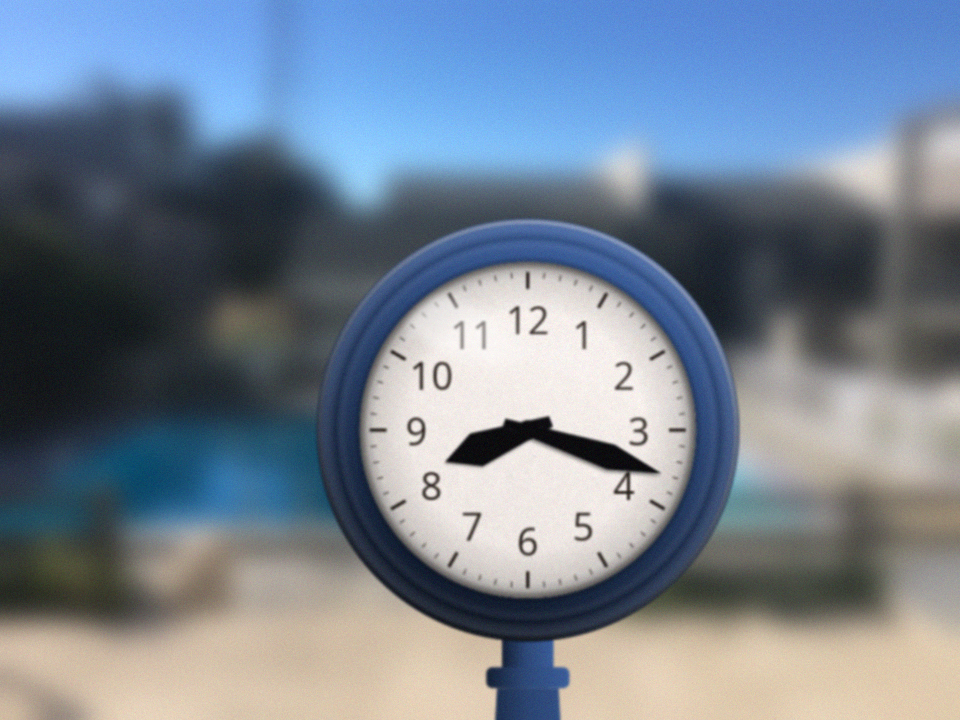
8:18
